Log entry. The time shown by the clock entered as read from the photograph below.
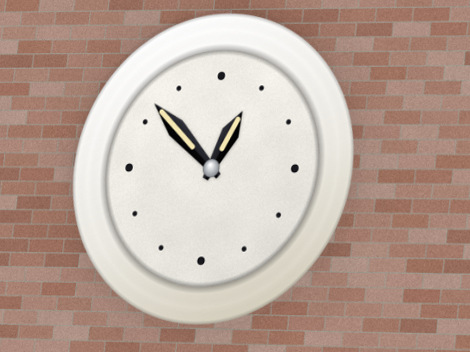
12:52
